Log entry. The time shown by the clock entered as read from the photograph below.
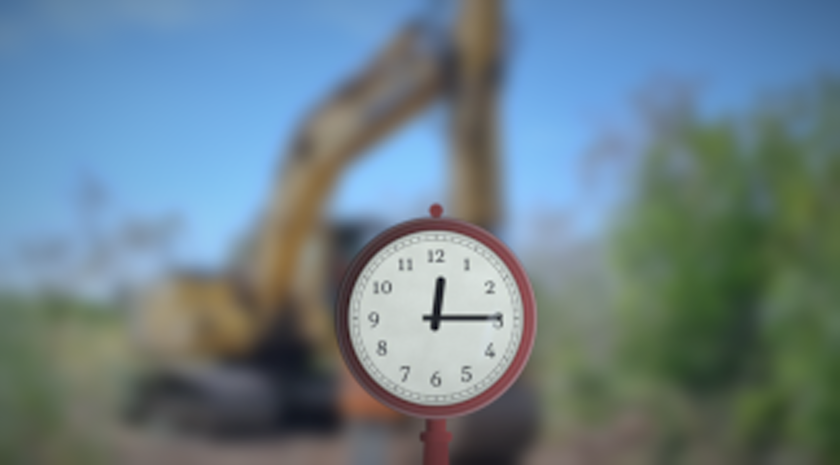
12:15
